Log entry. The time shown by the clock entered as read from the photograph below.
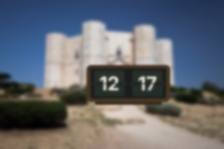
12:17
